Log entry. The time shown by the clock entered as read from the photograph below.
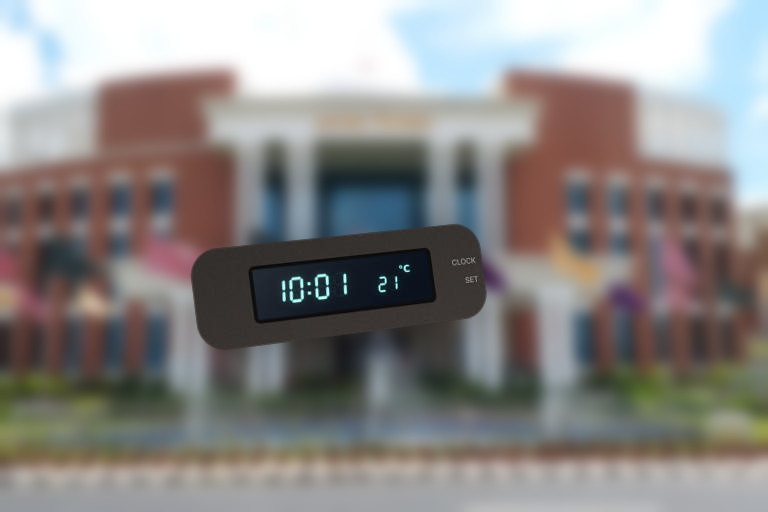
10:01
